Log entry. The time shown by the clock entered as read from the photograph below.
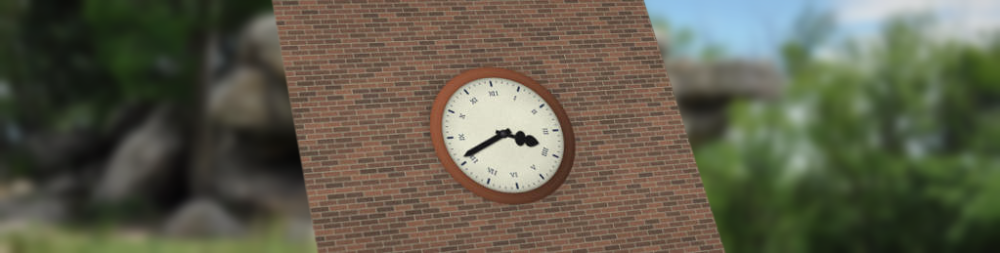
3:41
